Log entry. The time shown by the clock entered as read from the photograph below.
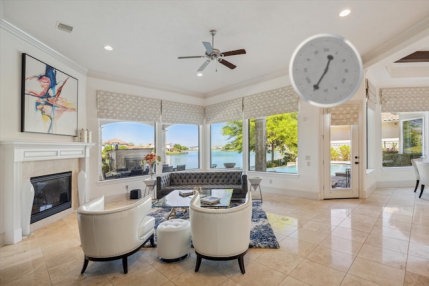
12:35
